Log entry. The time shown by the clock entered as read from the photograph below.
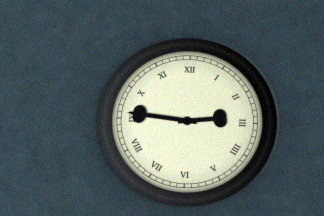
2:46
